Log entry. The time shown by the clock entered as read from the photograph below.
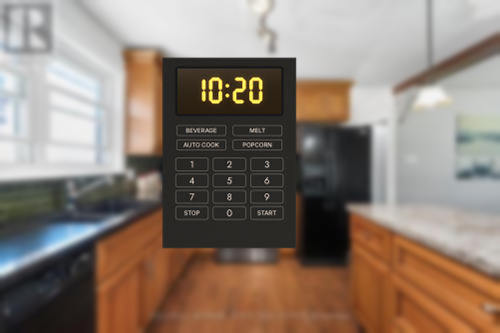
10:20
